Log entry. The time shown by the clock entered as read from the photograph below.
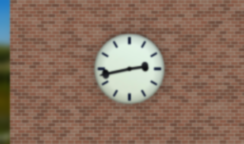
2:43
